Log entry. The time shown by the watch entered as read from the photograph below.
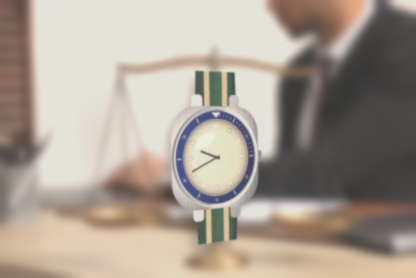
9:41
